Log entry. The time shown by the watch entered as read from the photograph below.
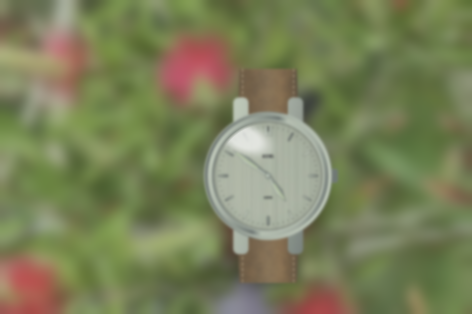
4:51
